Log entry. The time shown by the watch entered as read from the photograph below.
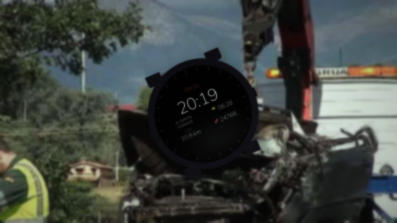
20:19
